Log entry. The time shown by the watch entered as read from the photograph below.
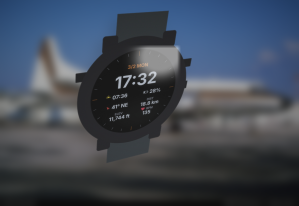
17:32
